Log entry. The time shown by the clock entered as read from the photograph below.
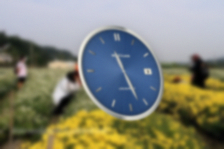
11:27
